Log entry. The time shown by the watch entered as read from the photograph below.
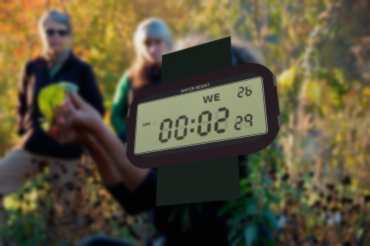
0:02:29
